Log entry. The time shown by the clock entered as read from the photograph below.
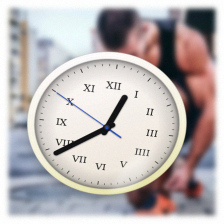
12:38:50
